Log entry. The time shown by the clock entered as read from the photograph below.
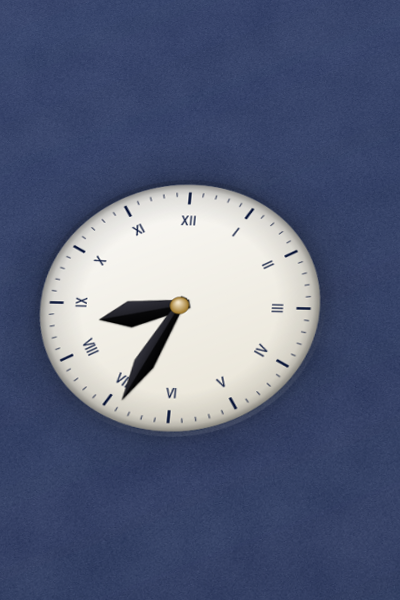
8:34
